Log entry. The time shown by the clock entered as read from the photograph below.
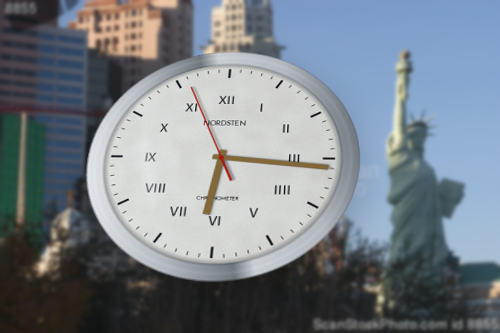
6:15:56
